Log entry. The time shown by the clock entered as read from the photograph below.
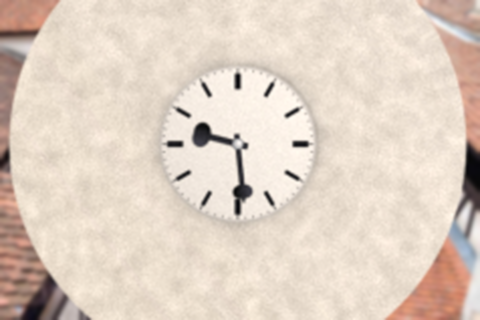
9:29
